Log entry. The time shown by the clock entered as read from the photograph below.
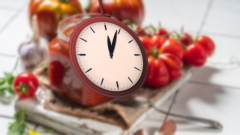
12:04
